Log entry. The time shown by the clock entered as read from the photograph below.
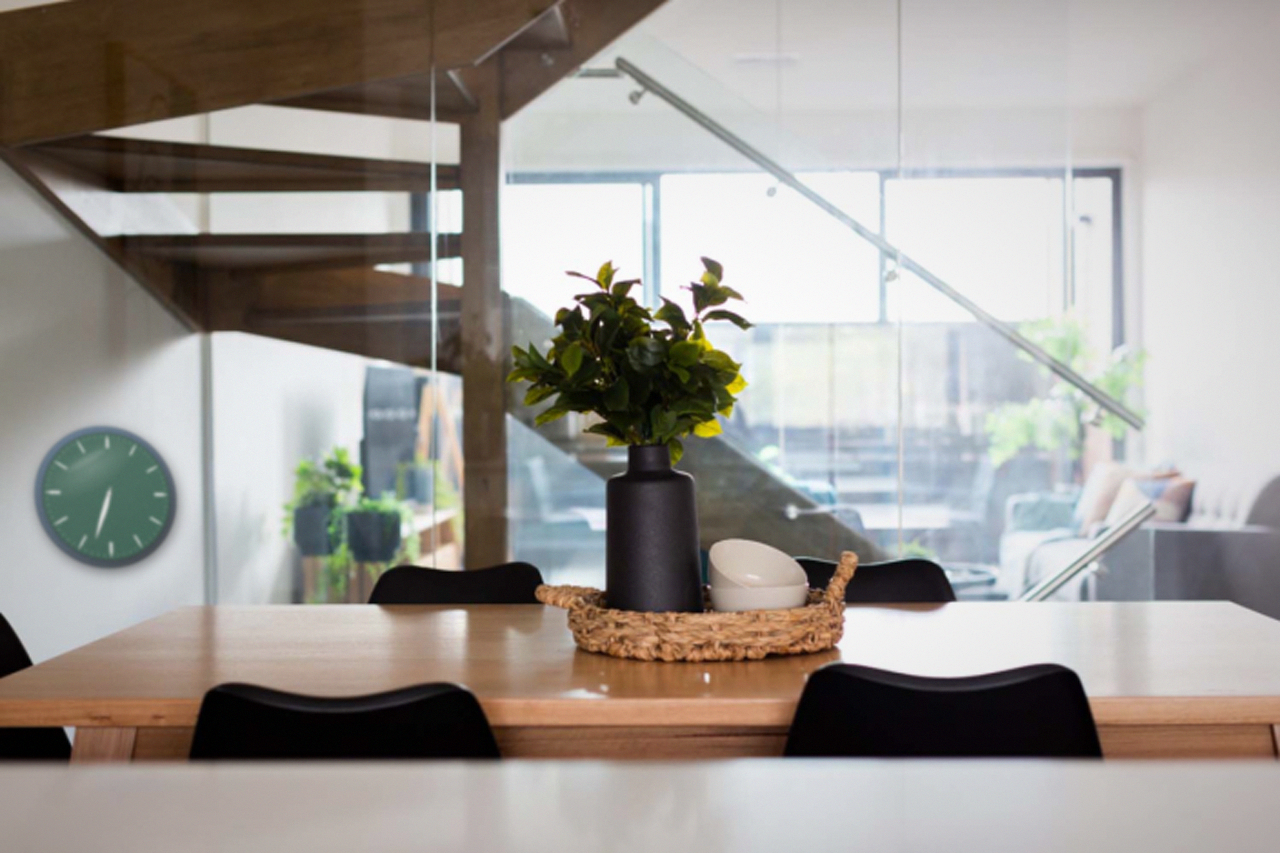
6:33
